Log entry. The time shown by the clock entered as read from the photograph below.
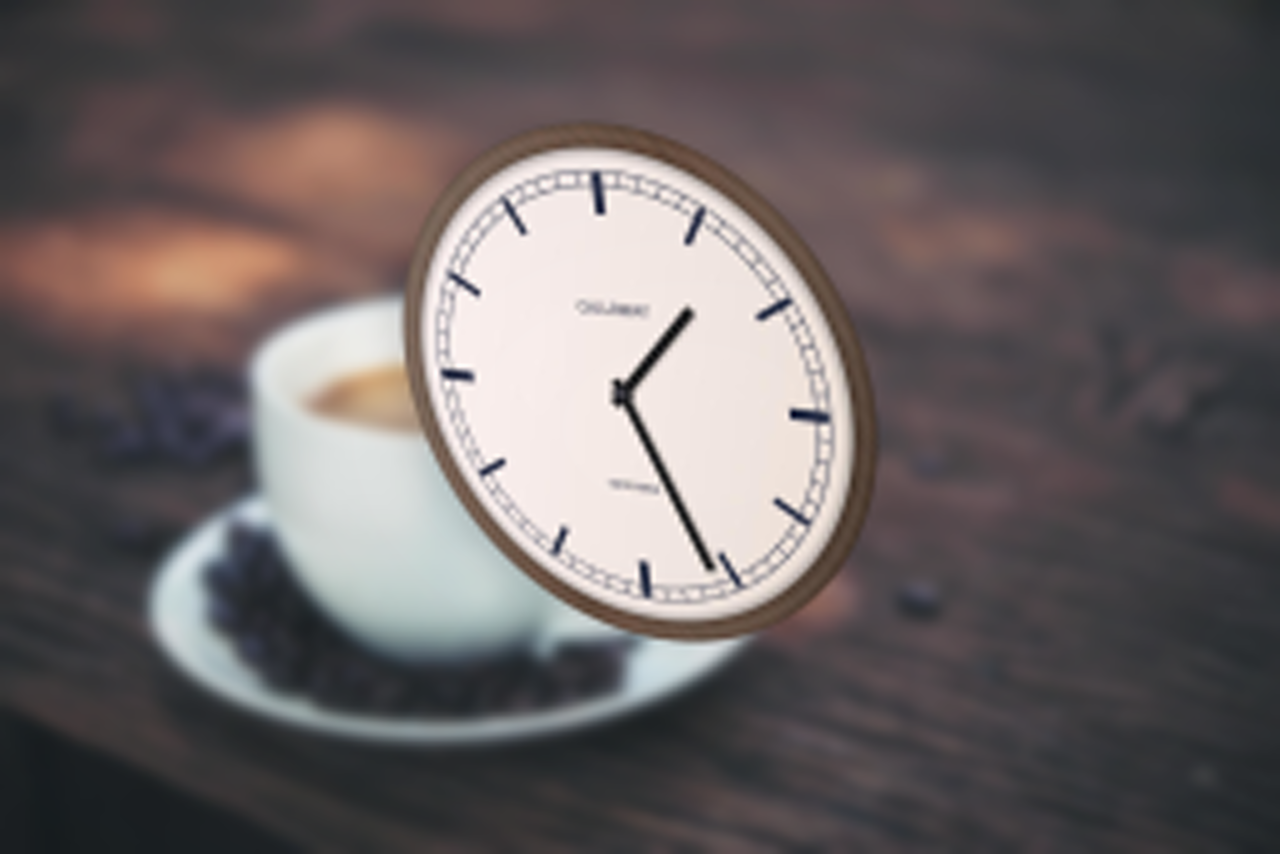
1:26
